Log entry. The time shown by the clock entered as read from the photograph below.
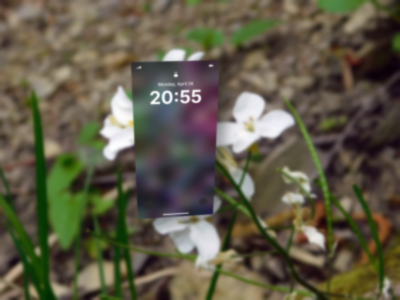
20:55
